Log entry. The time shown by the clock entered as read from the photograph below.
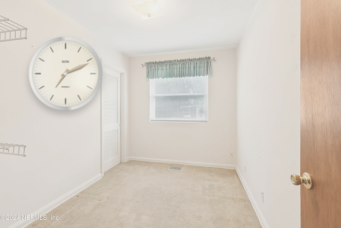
7:11
